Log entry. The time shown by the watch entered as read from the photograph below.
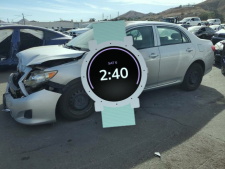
2:40
